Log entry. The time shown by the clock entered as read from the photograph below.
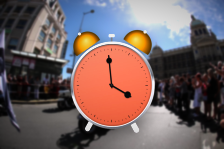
3:59
